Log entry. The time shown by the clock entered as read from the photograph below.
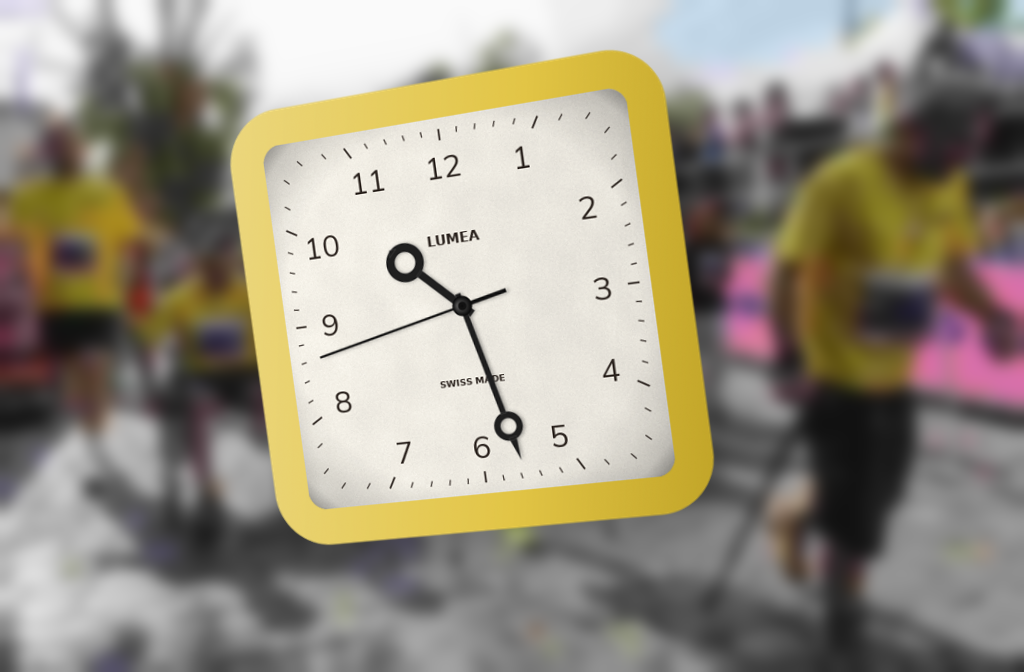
10:27:43
